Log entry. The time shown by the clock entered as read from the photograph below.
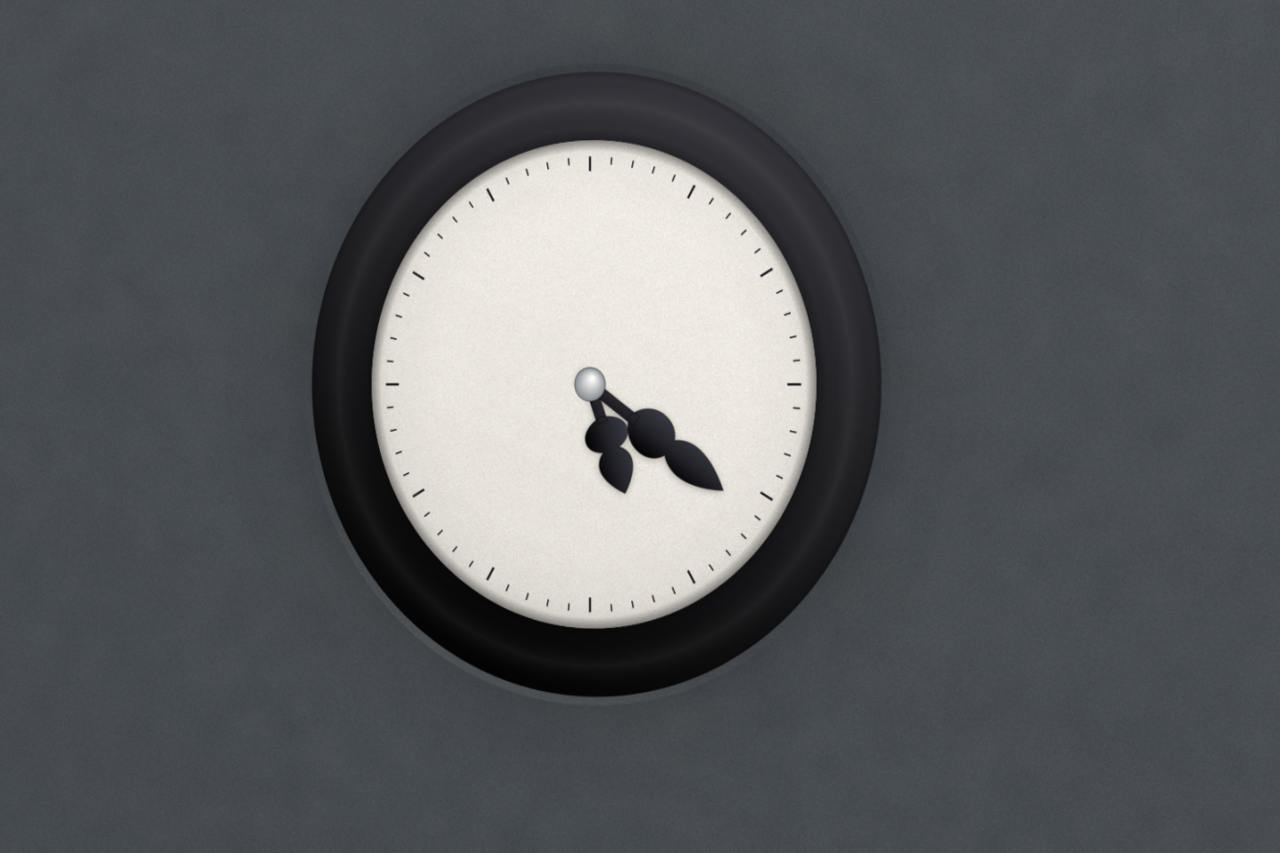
5:21
